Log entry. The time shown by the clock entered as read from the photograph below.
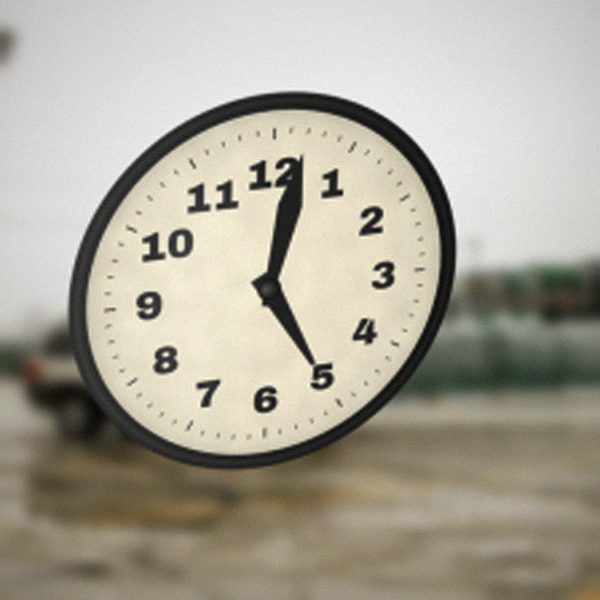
5:02
